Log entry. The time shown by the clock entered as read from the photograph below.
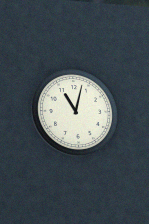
11:03
